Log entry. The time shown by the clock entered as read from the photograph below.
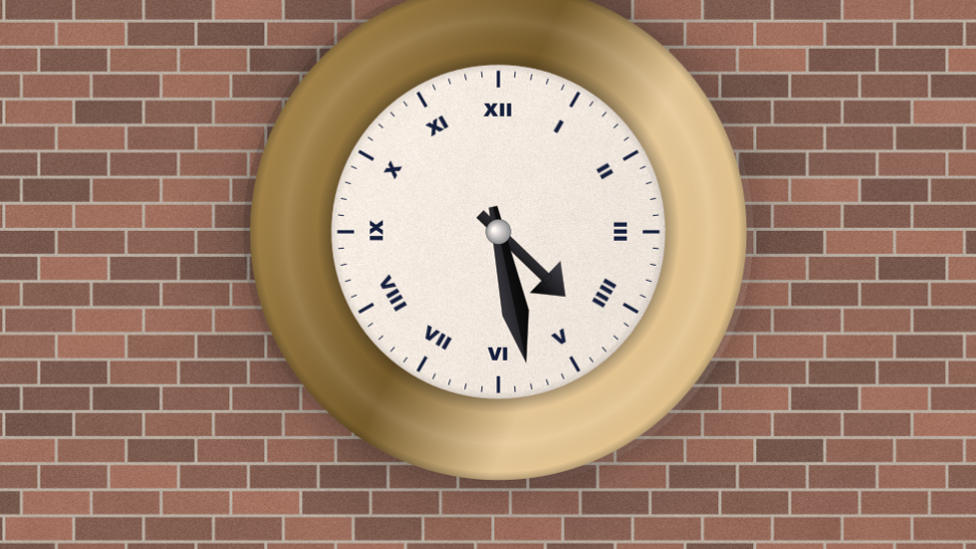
4:28
